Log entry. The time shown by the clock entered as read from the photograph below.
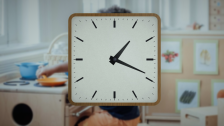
1:19
